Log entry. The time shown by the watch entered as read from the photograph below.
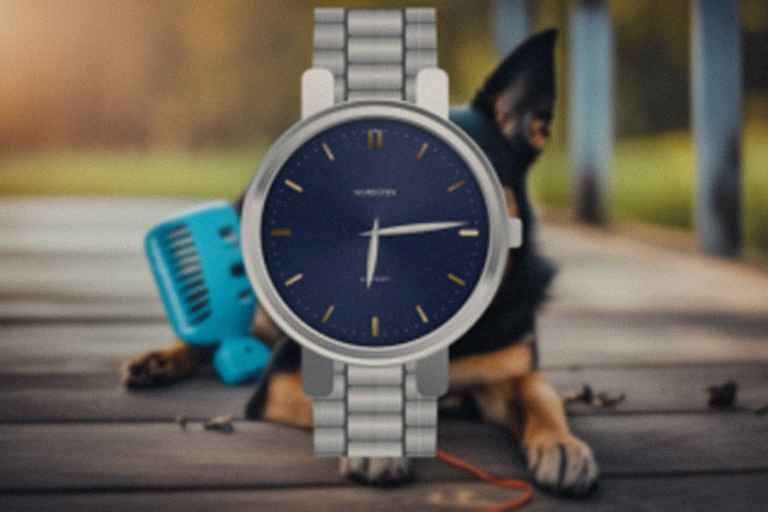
6:14
